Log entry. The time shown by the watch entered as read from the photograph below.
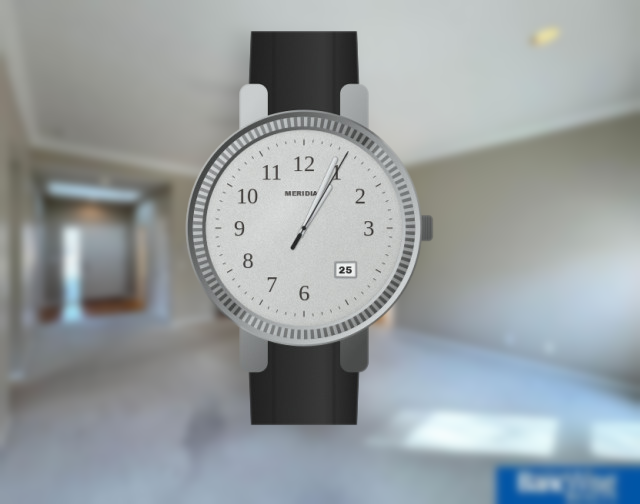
1:04:05
